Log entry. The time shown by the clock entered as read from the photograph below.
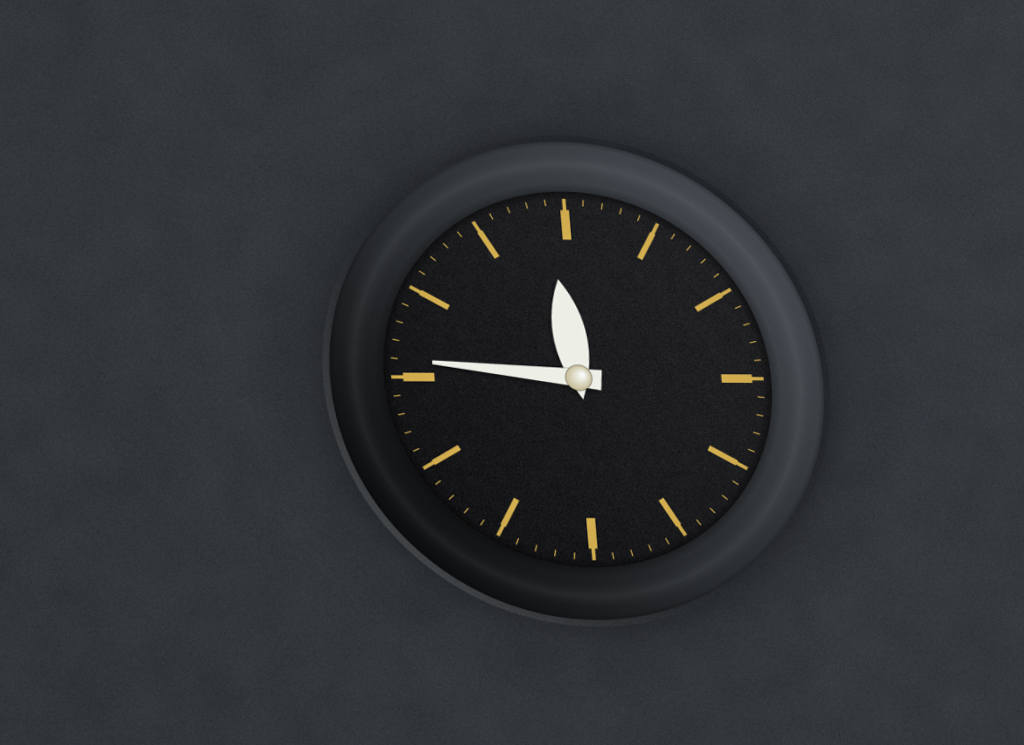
11:46
